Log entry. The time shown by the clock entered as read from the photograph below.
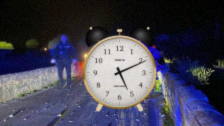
5:11
